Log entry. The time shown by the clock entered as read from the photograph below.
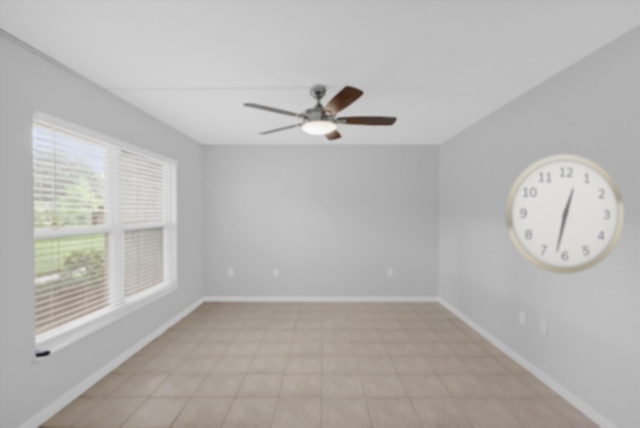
12:32
